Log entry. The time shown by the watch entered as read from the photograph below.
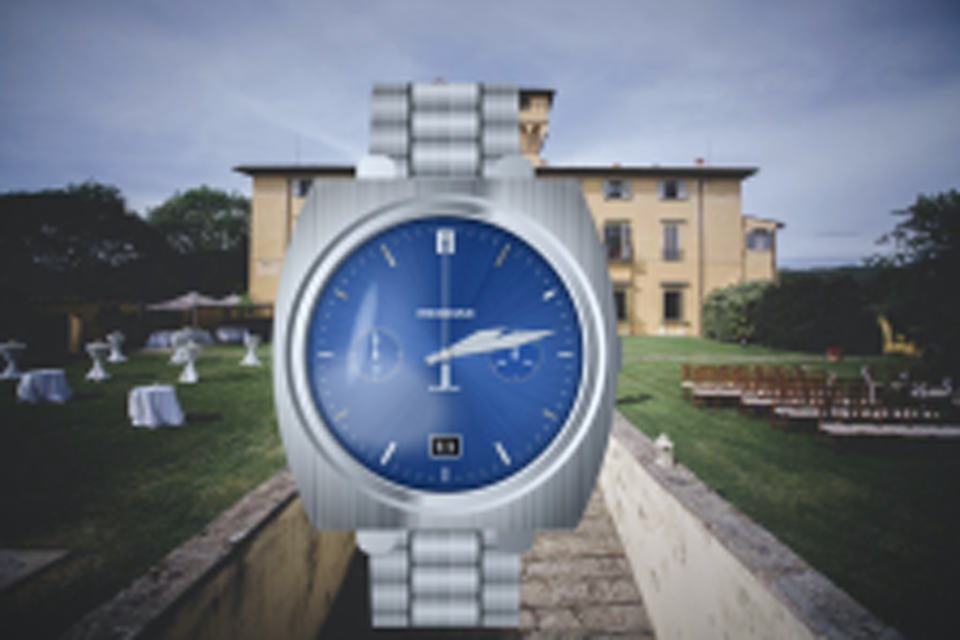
2:13
